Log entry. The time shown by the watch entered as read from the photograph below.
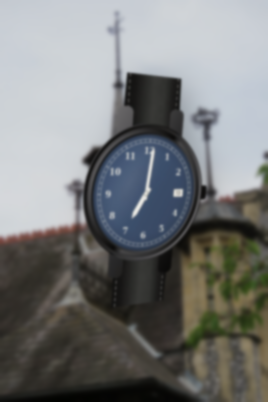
7:01
